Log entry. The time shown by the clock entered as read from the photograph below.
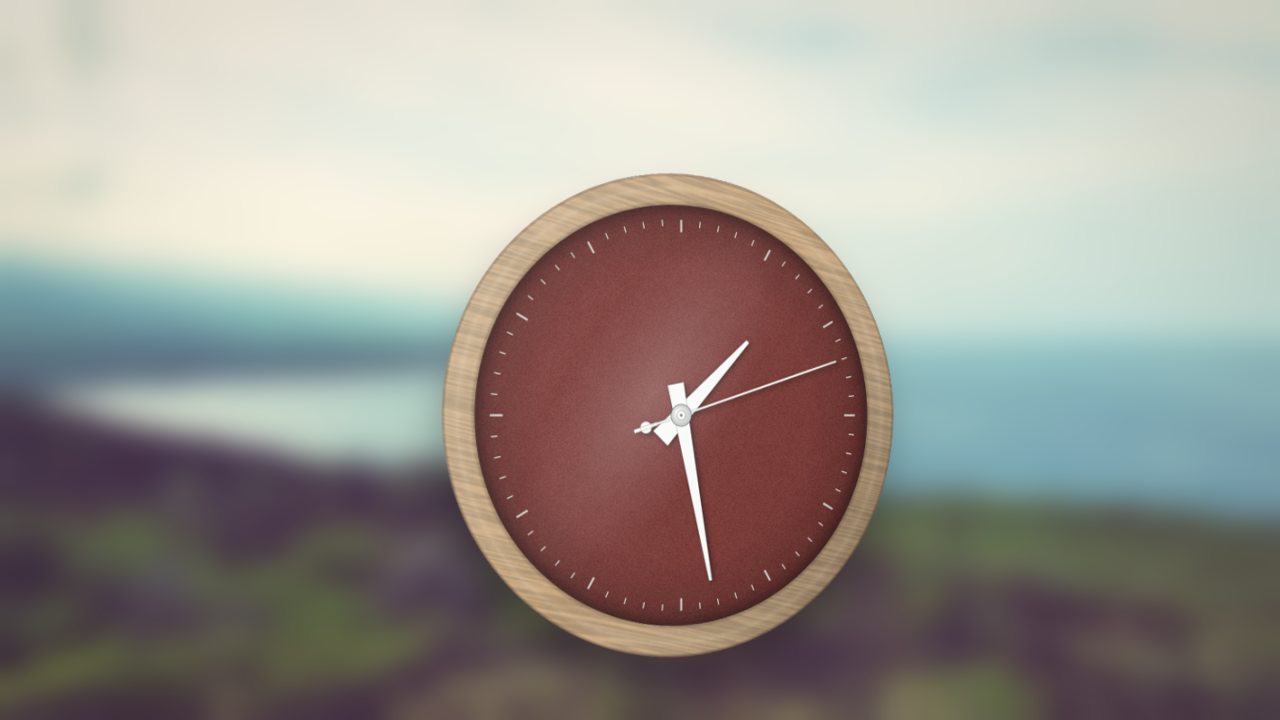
1:28:12
